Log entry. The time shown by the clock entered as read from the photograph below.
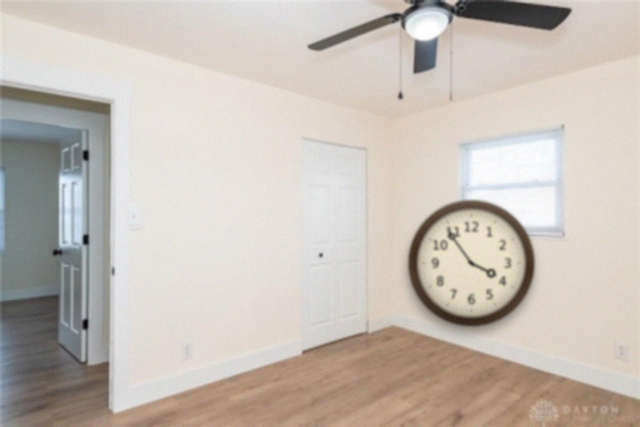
3:54
